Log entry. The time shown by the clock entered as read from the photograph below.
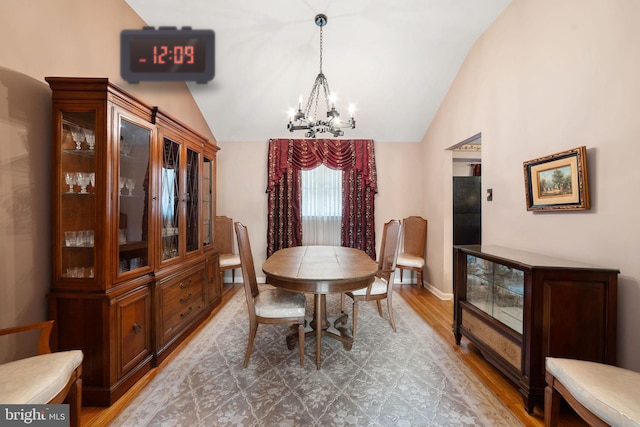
12:09
